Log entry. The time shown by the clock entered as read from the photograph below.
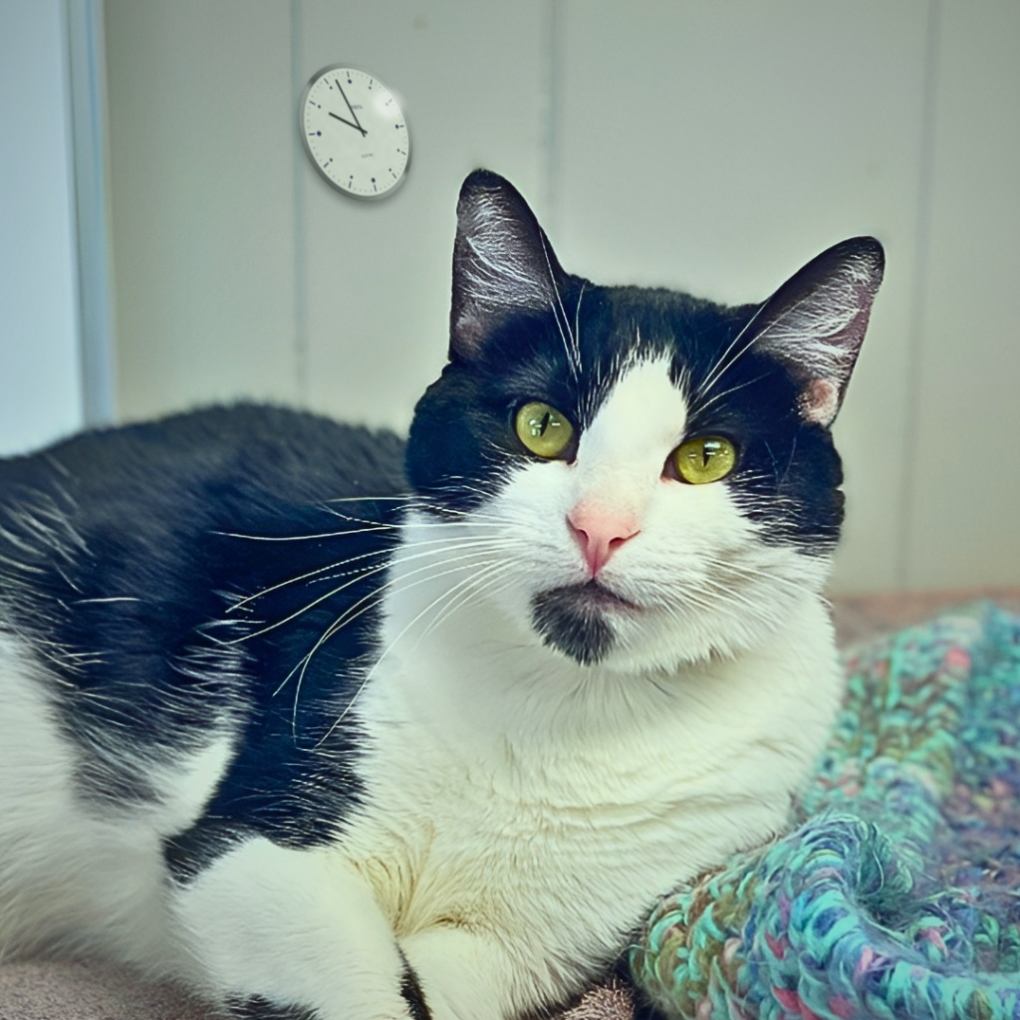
9:57
